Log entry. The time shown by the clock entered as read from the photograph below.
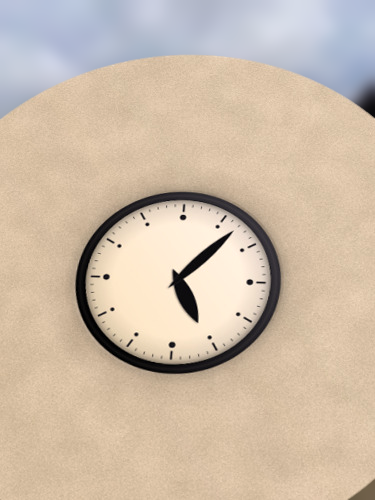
5:07
